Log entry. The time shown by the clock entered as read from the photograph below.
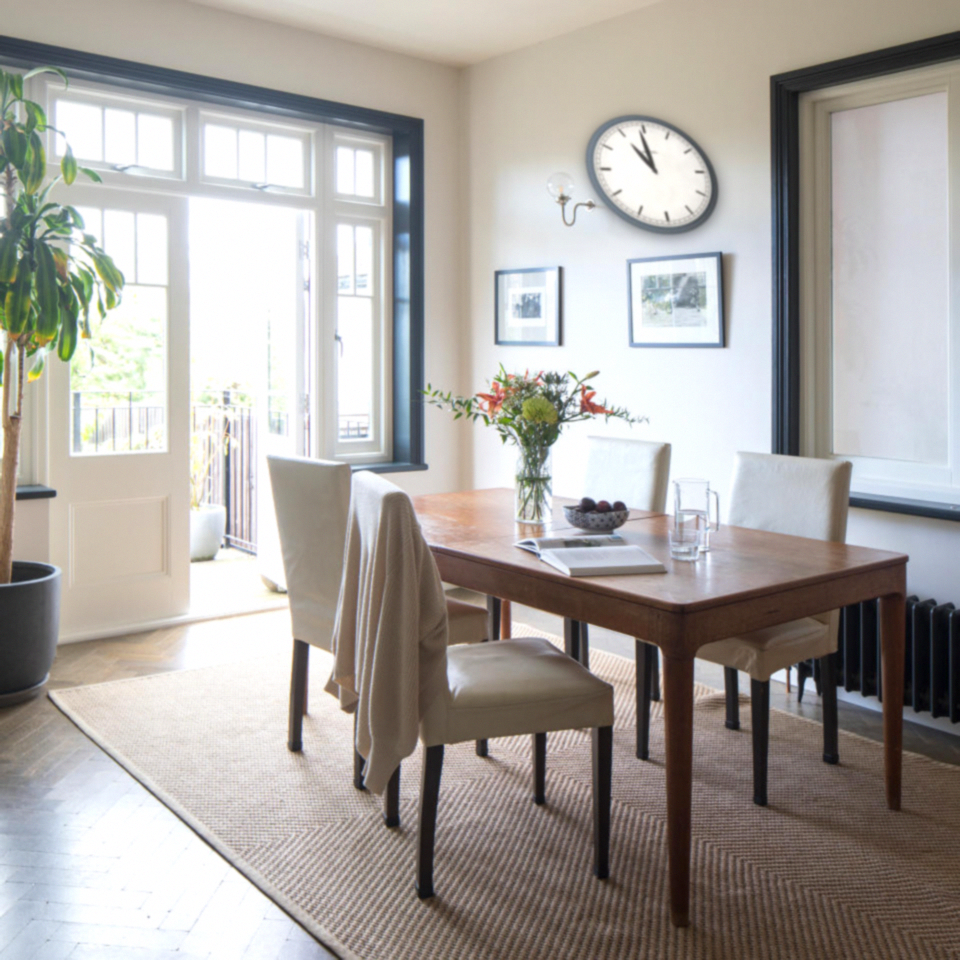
10:59
